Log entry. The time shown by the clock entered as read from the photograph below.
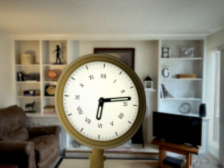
6:13
